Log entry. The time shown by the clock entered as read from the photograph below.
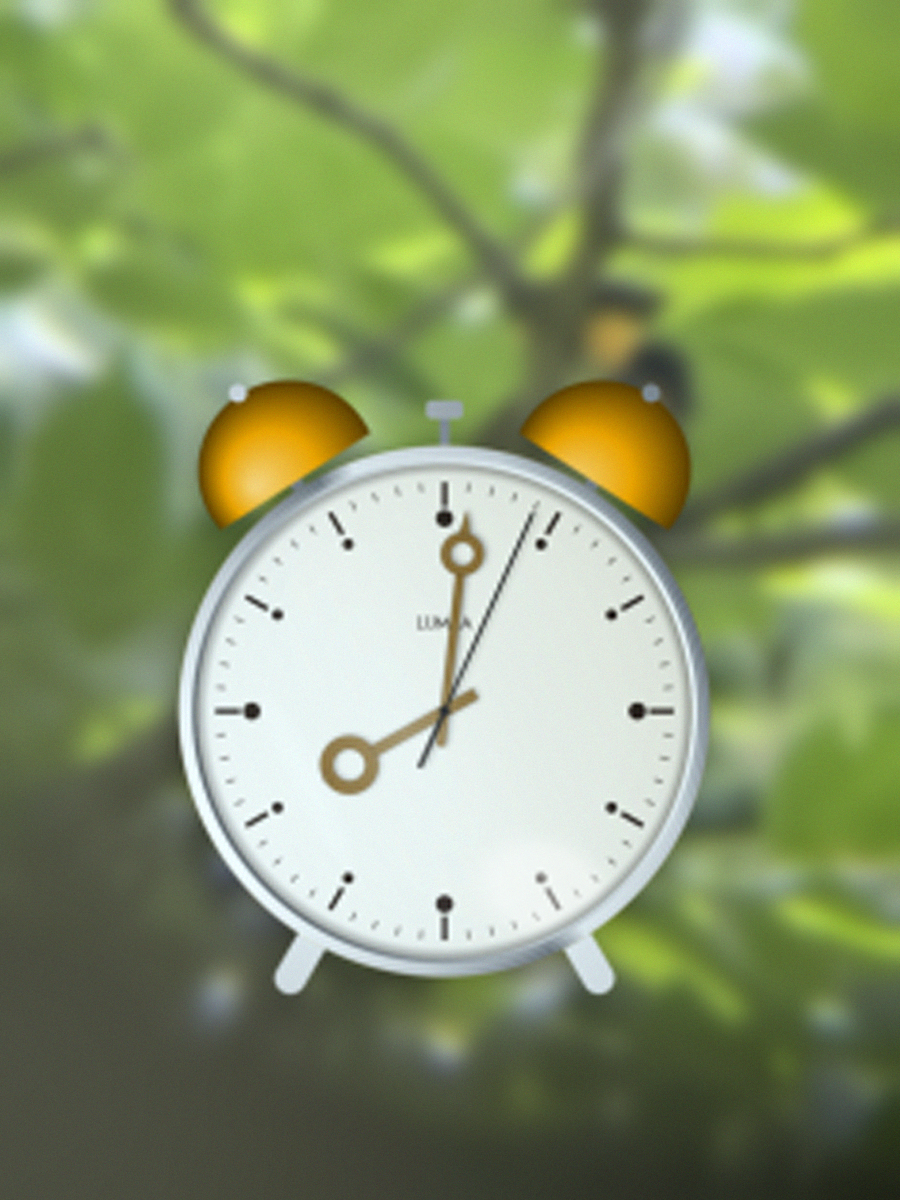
8:01:04
